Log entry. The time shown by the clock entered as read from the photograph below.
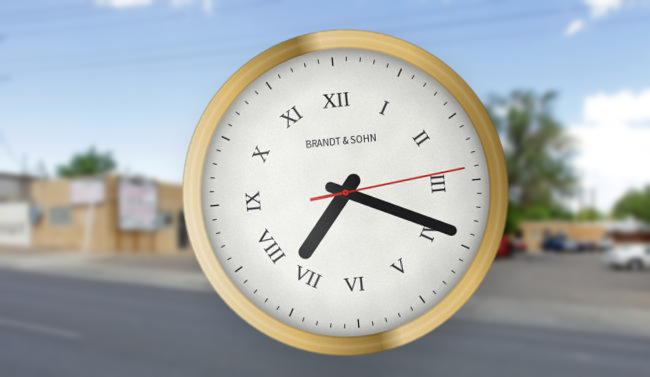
7:19:14
